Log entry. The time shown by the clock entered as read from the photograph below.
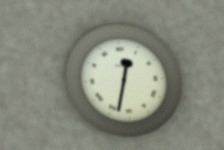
12:33
